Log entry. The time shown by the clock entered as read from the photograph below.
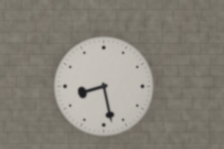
8:28
